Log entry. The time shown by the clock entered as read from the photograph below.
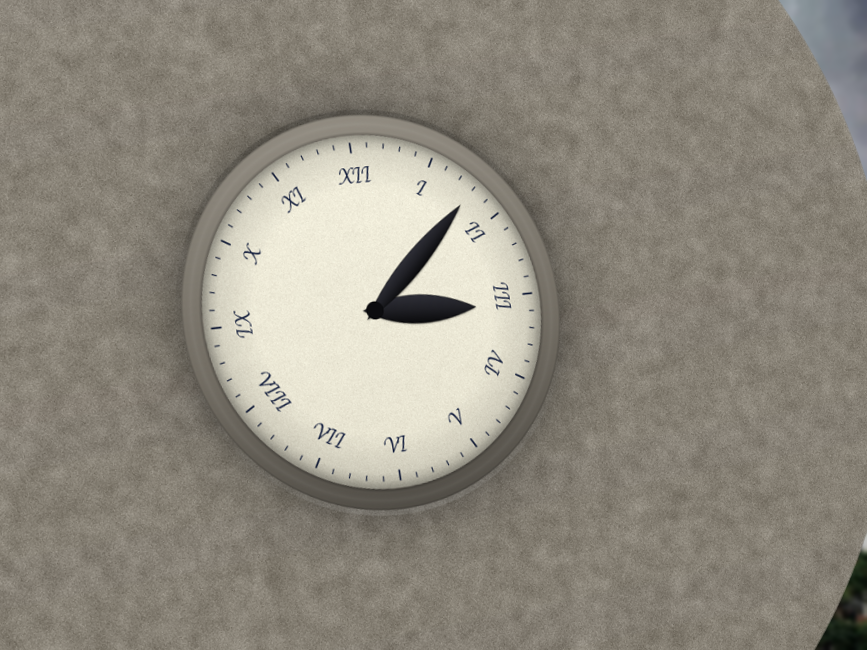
3:08
